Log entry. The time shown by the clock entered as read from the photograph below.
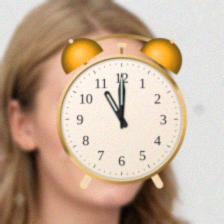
11:00
